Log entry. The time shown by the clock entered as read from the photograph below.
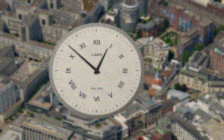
12:52
